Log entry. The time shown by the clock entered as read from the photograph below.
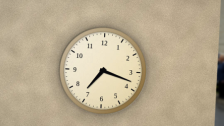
7:18
